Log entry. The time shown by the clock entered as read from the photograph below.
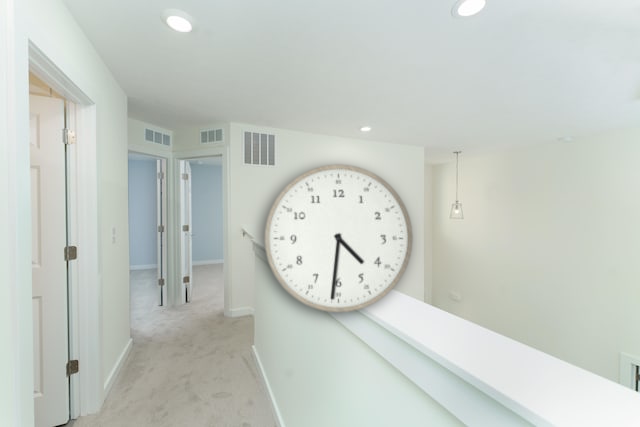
4:31
